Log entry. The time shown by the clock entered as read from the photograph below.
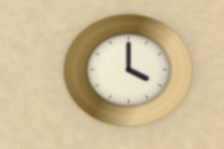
4:00
